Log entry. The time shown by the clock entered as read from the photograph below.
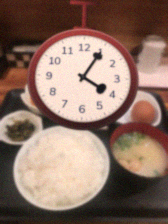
4:05
